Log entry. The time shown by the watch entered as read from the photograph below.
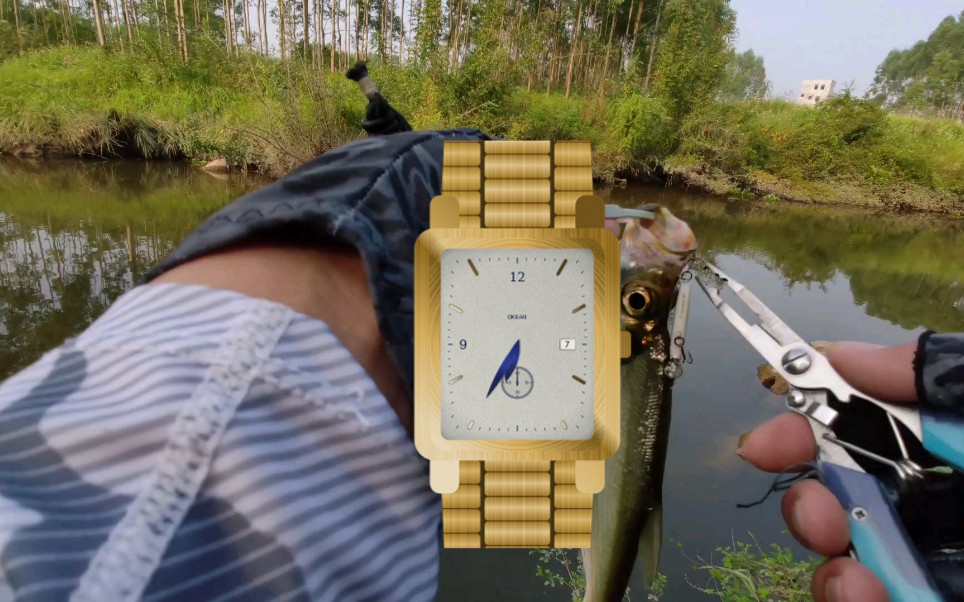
6:35
